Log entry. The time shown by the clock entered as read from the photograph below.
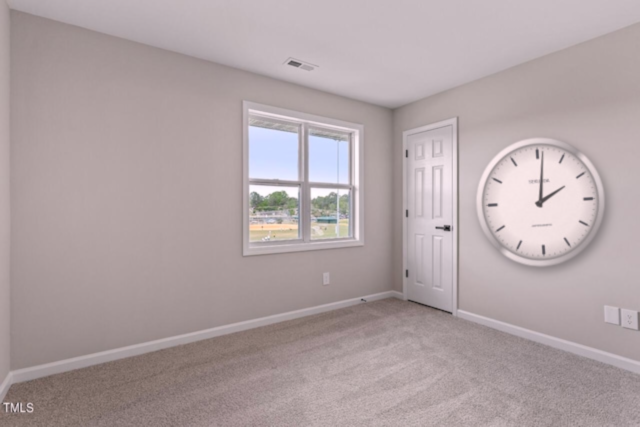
2:01
